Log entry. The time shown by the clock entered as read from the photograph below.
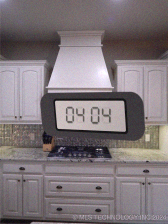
4:04
